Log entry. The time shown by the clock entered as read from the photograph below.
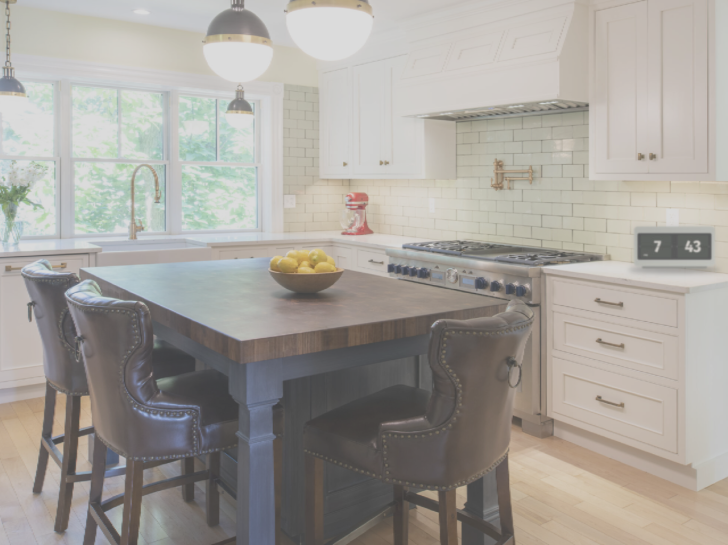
7:43
